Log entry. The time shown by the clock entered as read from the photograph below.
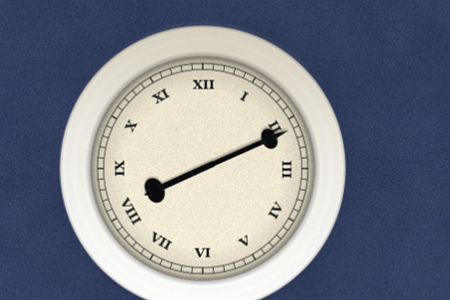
8:11
